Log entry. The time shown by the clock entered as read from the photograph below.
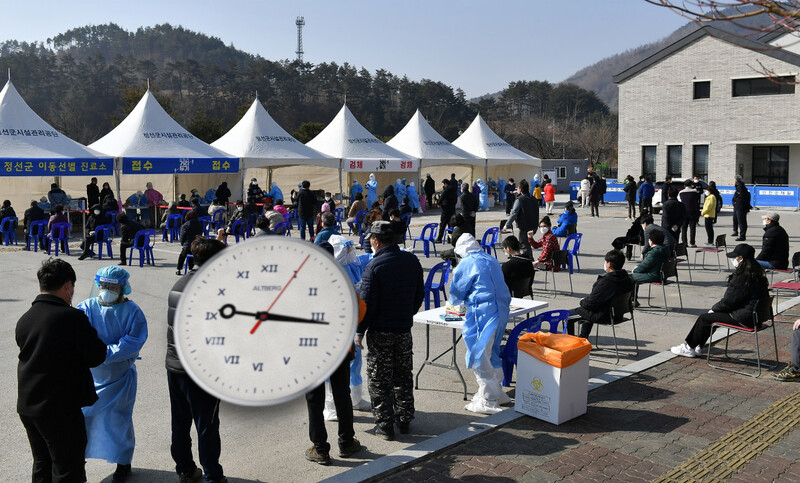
9:16:05
